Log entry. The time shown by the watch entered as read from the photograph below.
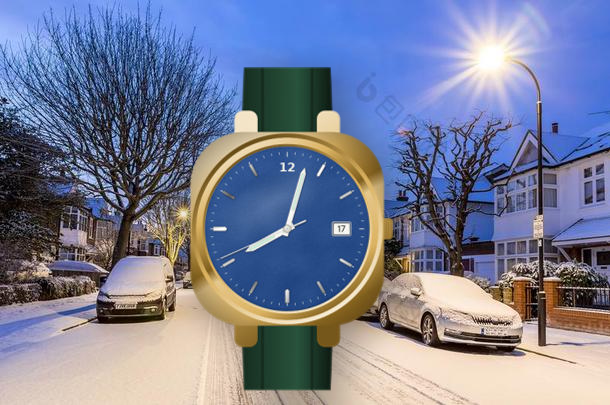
8:02:41
